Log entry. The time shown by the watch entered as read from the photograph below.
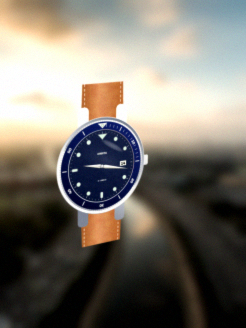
9:17
